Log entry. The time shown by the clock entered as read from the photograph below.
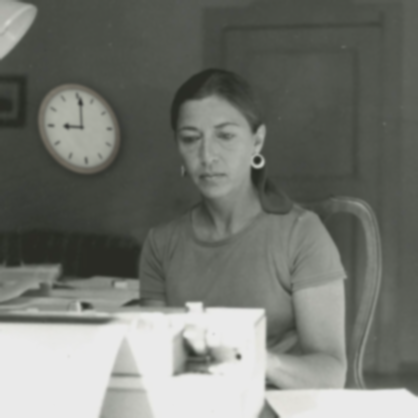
9:01
